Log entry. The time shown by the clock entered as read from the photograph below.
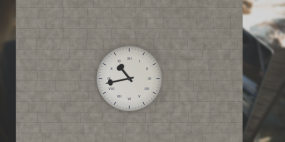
10:43
